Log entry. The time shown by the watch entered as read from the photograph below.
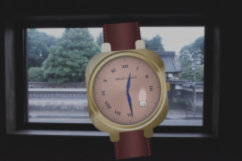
12:29
